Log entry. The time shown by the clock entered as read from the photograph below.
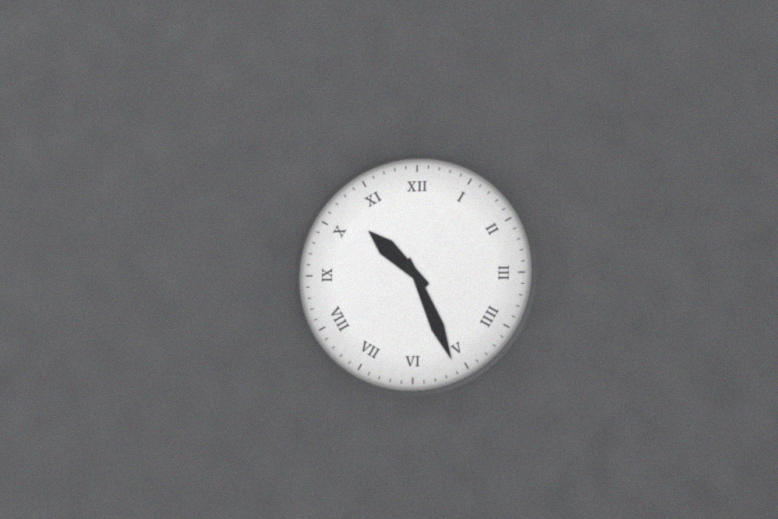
10:26
